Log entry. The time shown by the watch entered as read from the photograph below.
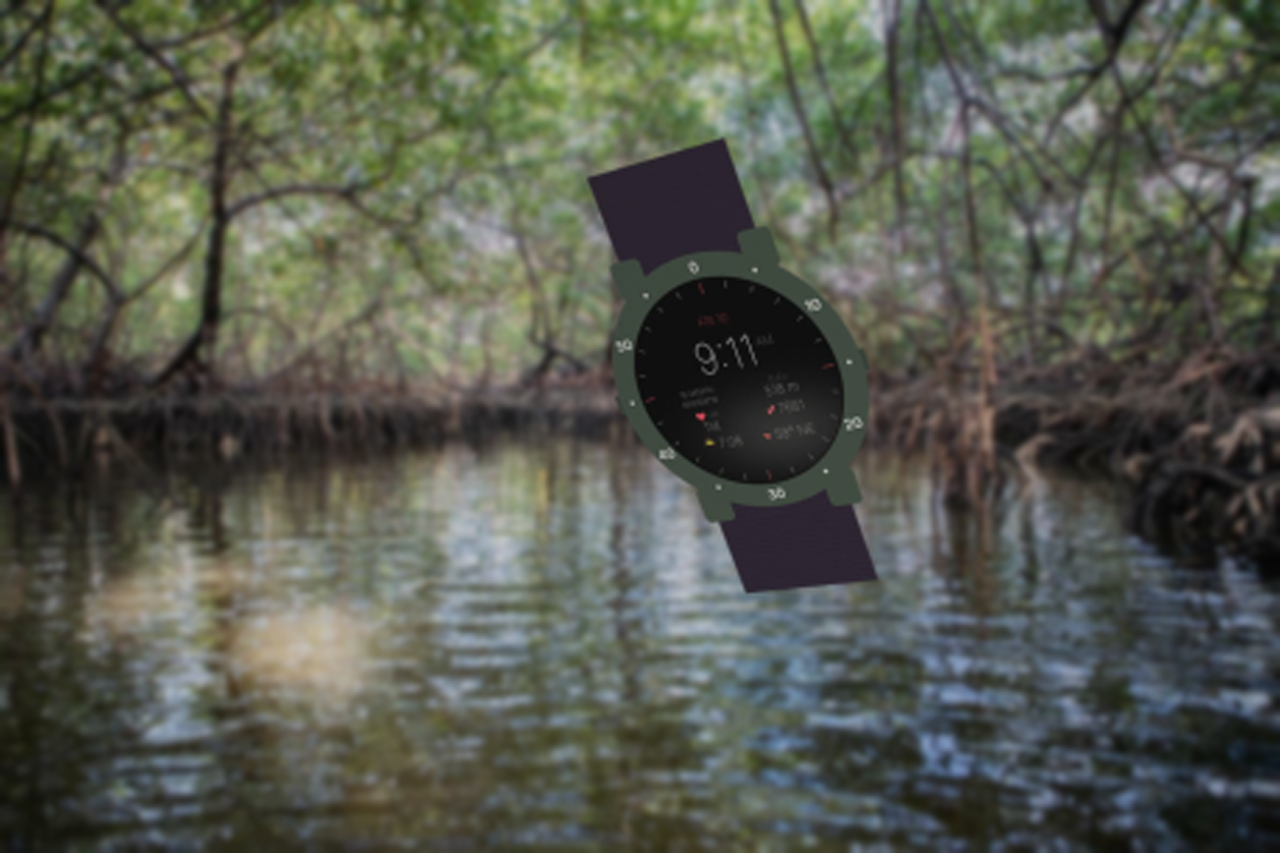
9:11
